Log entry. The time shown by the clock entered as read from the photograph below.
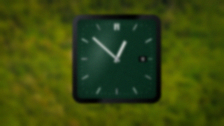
12:52
